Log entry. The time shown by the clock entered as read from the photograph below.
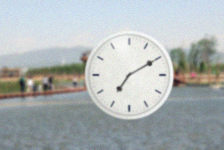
7:10
